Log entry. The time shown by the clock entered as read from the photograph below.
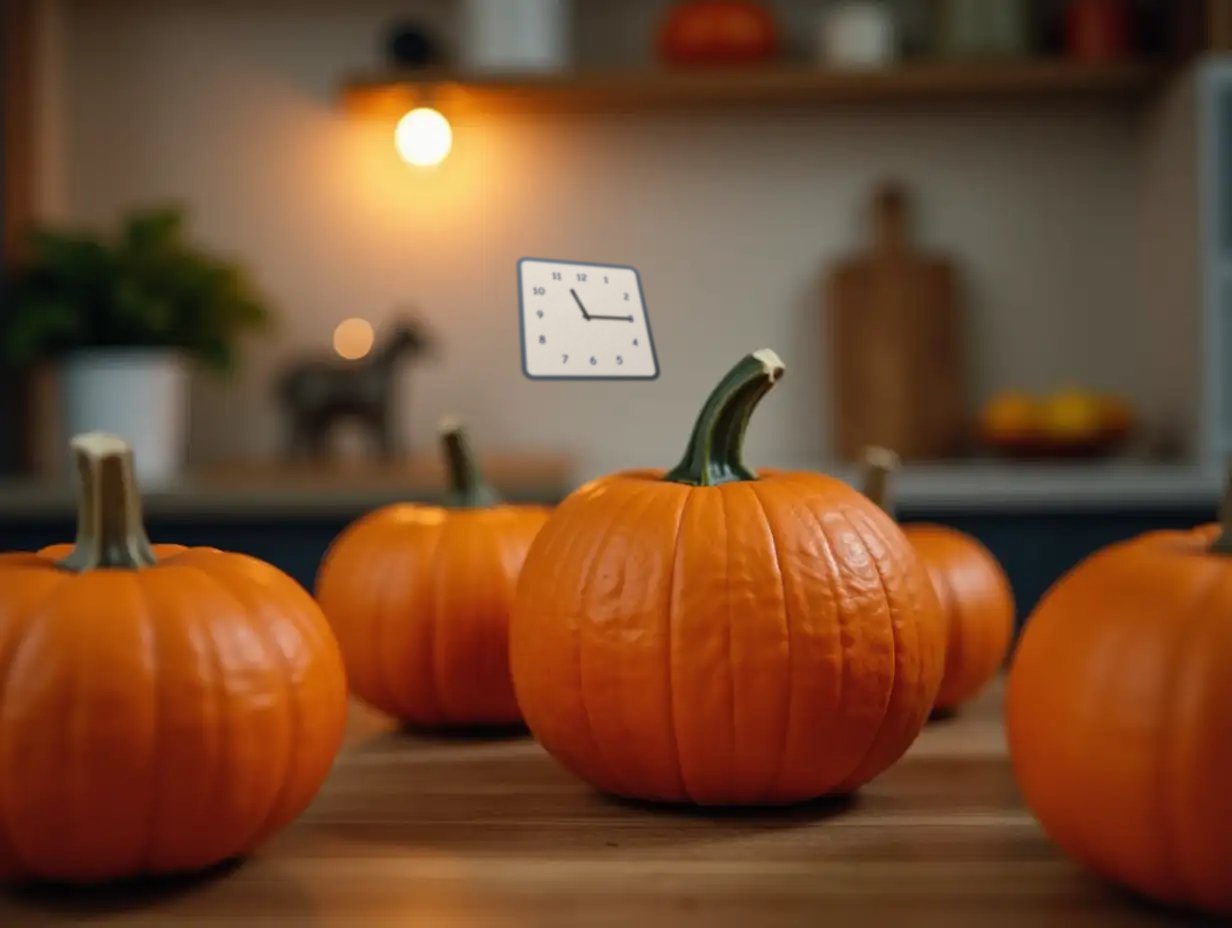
11:15
